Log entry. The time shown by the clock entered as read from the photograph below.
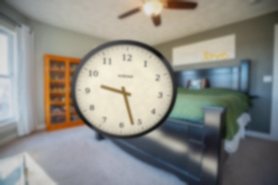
9:27
